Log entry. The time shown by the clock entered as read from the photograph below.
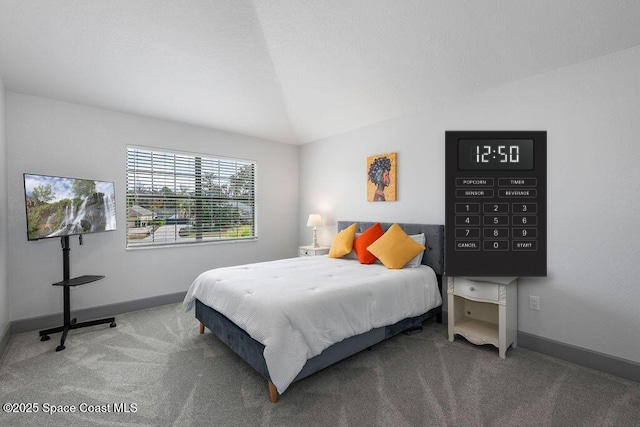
12:50
